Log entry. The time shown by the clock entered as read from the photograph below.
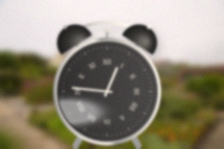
12:46
